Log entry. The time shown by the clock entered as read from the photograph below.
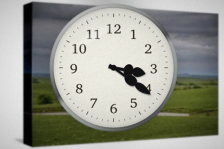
3:21
